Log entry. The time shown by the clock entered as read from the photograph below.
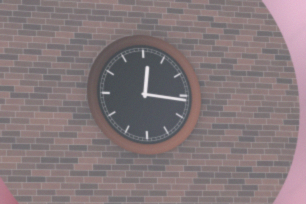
12:16
